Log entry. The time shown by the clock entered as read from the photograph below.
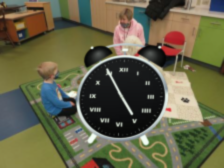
4:55
